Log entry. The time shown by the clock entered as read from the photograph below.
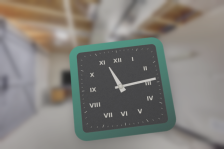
11:14
